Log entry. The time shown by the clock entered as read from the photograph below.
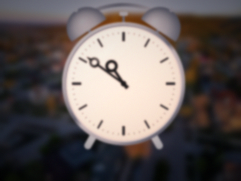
10:51
